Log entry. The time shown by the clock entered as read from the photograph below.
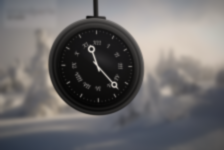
11:23
